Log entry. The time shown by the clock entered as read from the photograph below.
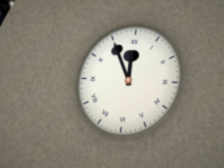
11:55
